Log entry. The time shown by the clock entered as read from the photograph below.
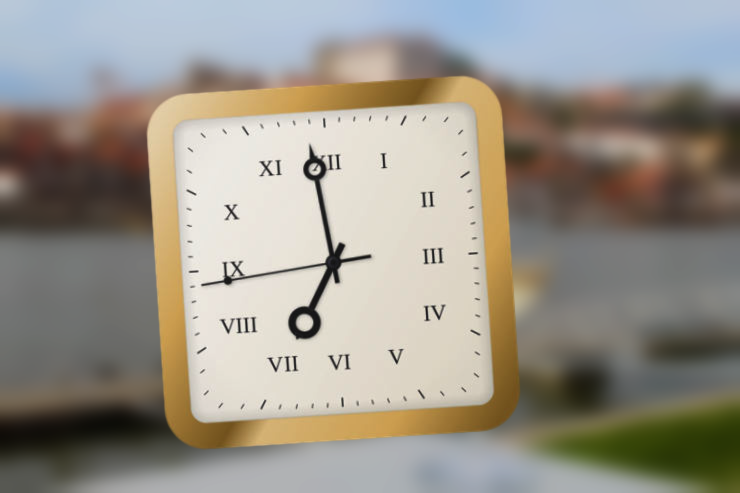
6:58:44
